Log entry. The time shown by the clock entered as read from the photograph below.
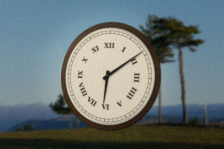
6:09
